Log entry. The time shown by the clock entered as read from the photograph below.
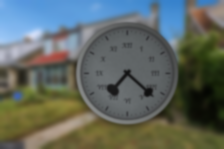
7:22
